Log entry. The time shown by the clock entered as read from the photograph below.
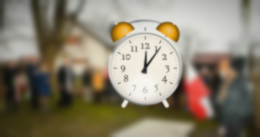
12:06
